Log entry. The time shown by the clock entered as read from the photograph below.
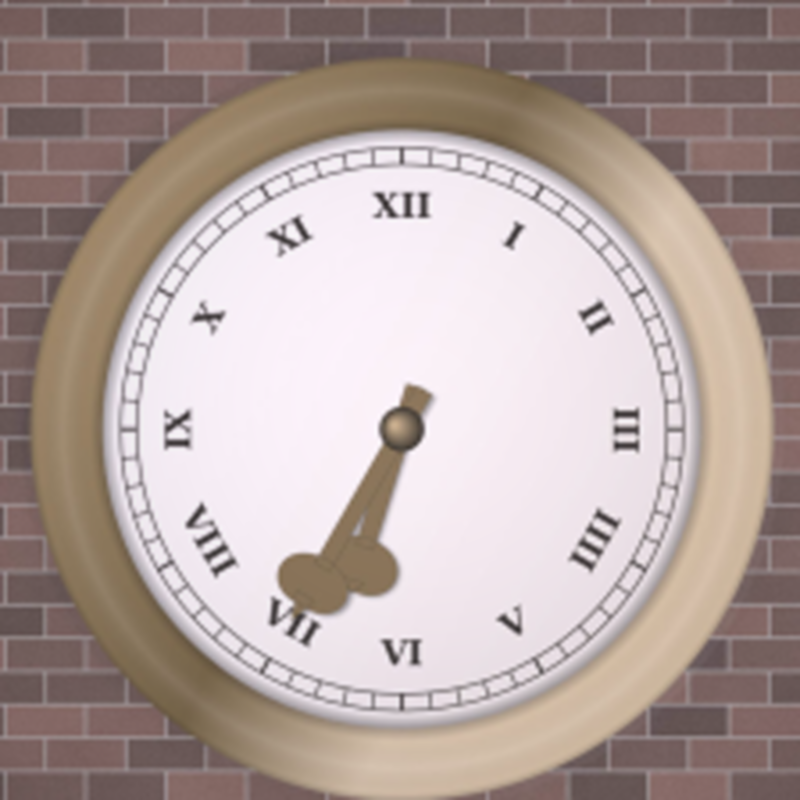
6:35
